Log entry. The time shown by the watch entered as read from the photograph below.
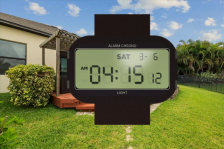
4:15:12
